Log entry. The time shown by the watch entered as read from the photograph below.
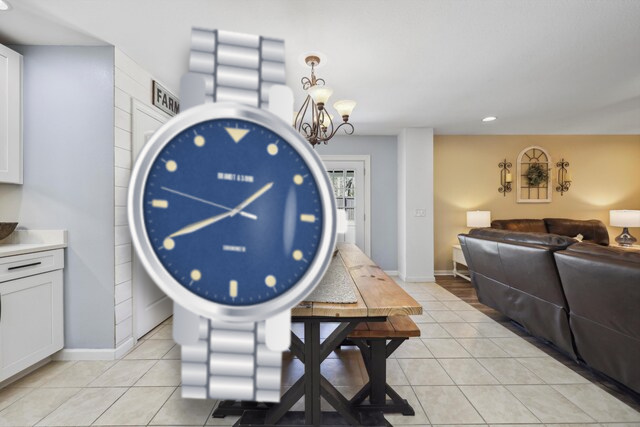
1:40:47
